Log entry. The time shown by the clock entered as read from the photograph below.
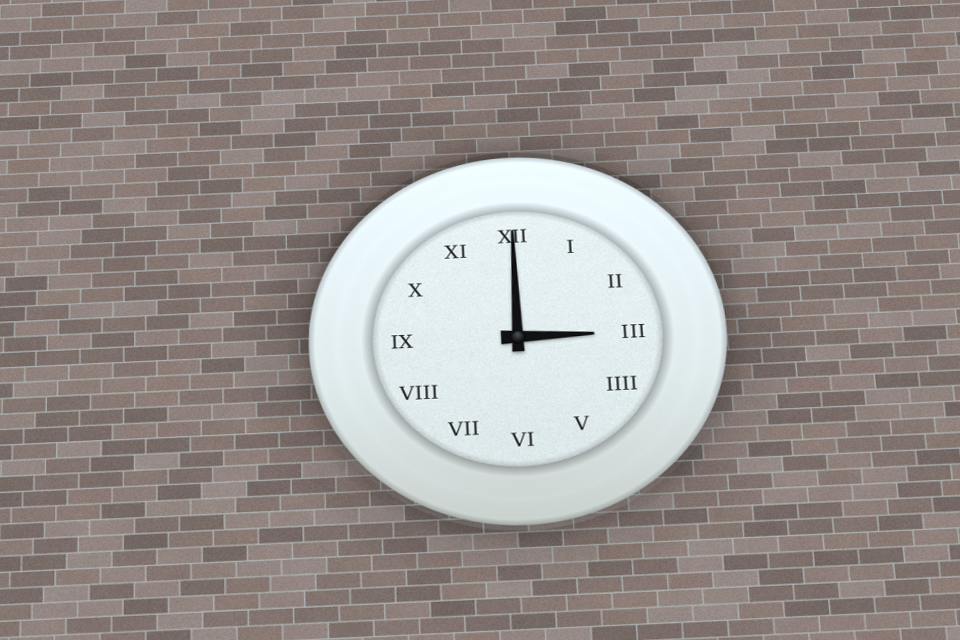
3:00
